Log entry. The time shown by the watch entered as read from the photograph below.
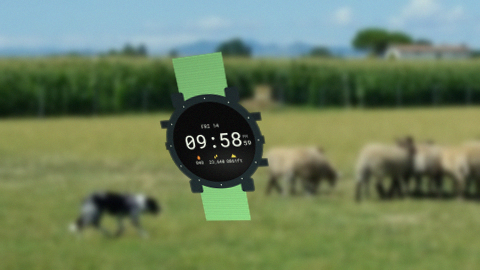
9:58
